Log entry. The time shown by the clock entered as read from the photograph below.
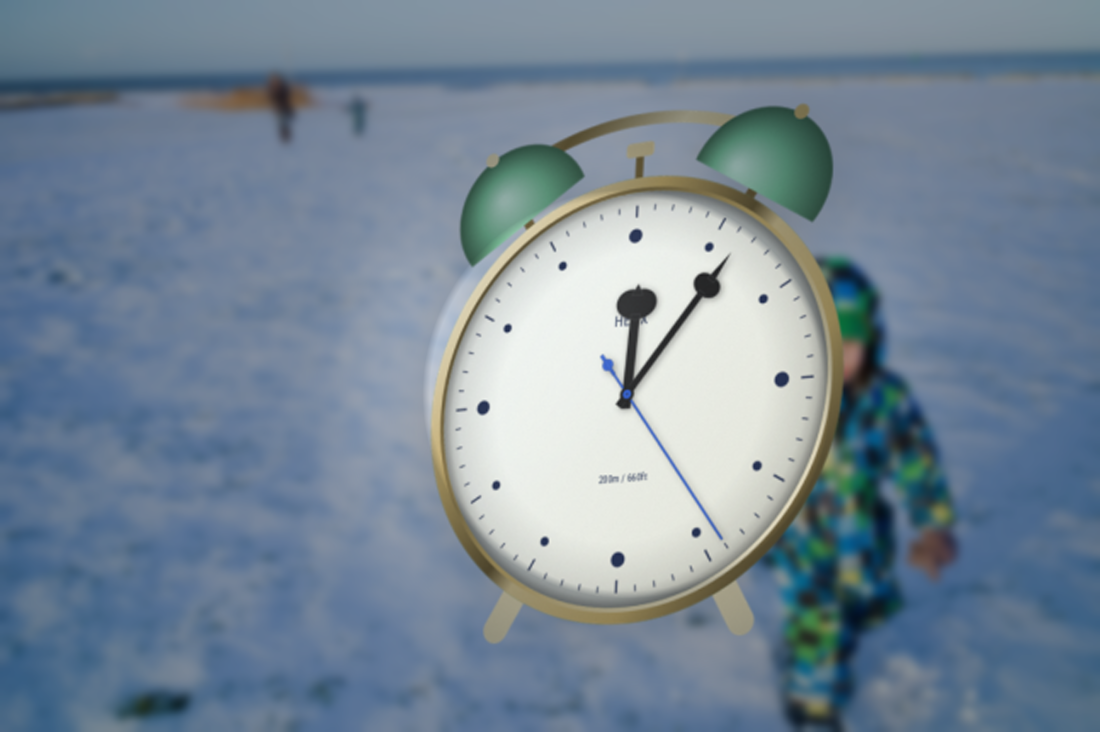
12:06:24
